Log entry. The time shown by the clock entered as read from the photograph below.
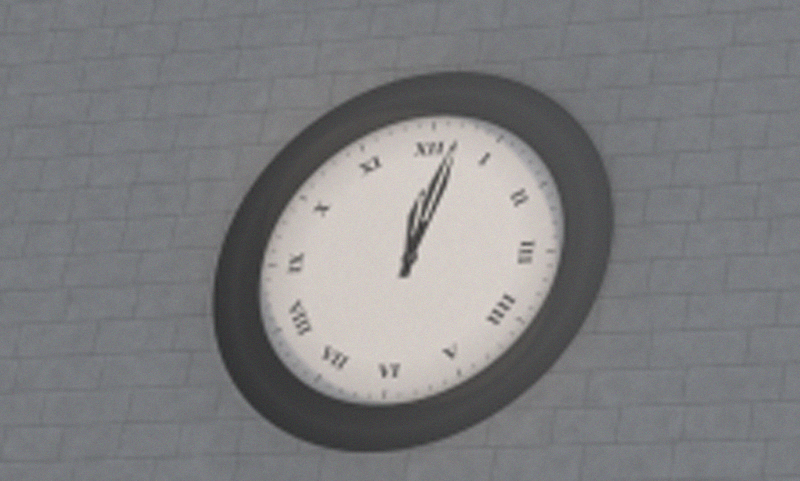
12:02
